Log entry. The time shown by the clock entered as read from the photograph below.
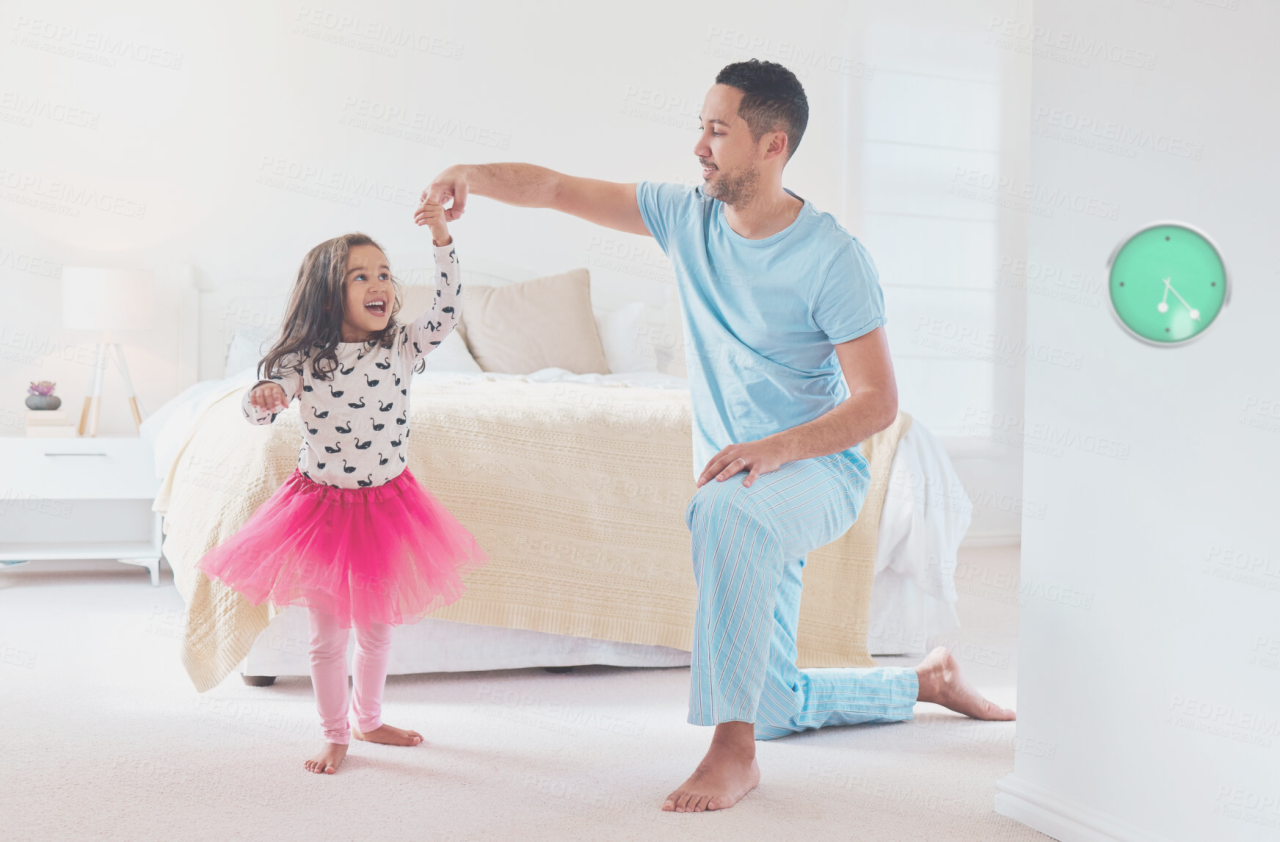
6:23
